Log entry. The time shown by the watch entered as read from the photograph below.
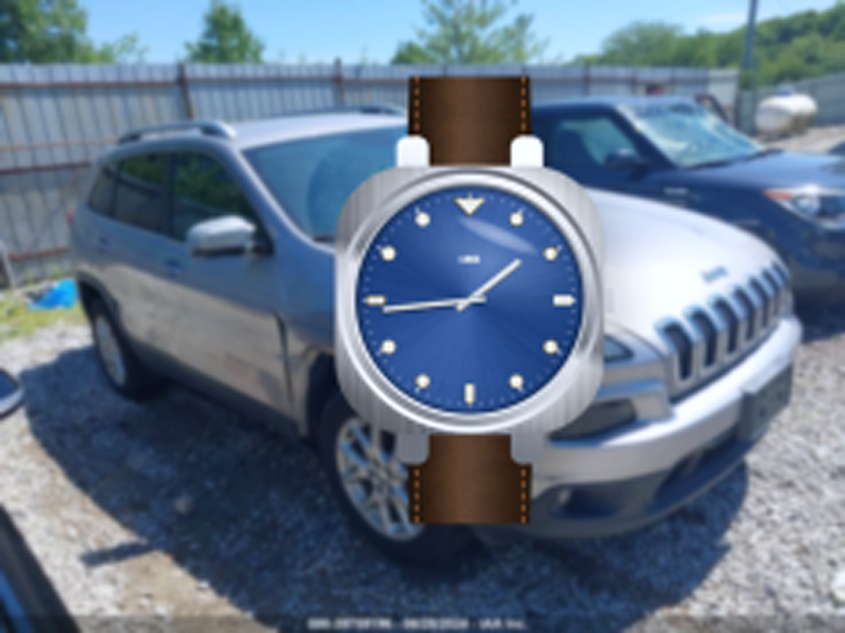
1:44
